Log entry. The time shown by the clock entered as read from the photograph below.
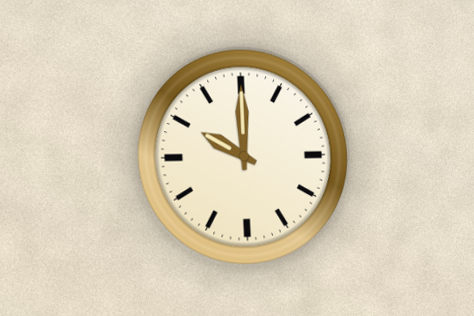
10:00
